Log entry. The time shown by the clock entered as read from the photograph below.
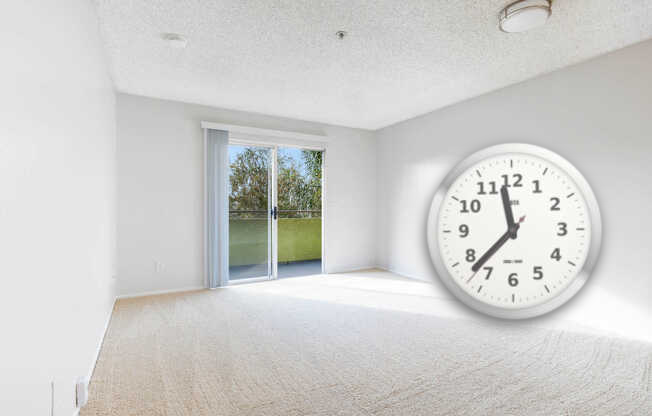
11:37:37
